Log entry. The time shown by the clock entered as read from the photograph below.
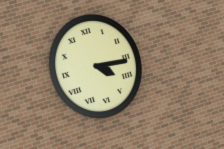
4:16
